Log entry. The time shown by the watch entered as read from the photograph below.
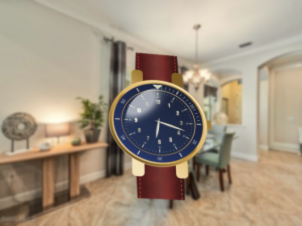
6:18
